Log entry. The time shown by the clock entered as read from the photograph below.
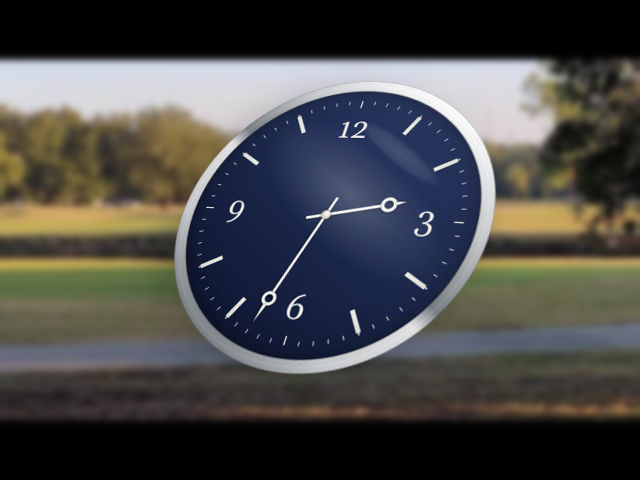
2:33
